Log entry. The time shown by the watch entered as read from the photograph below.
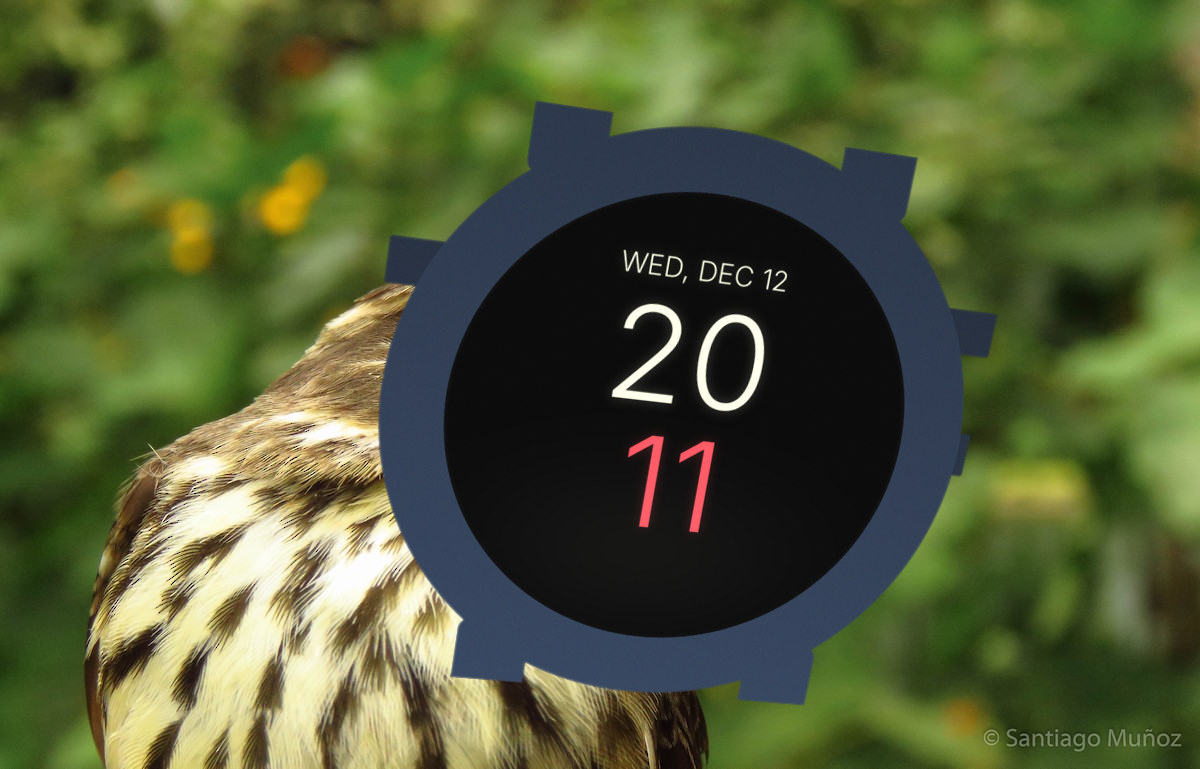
20:11
